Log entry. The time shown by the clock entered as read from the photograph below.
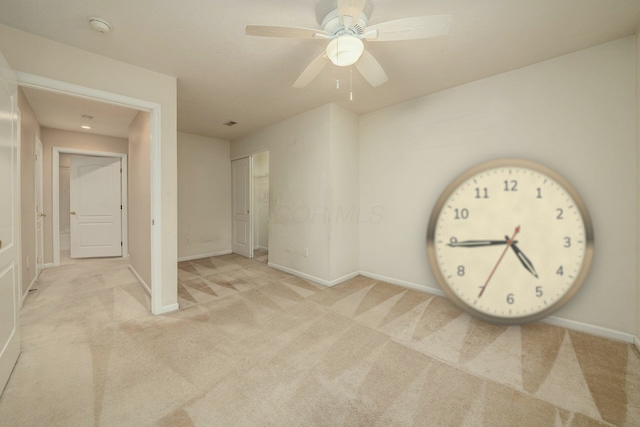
4:44:35
